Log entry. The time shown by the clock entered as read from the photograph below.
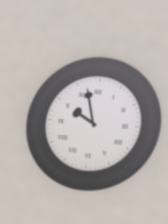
9:57
